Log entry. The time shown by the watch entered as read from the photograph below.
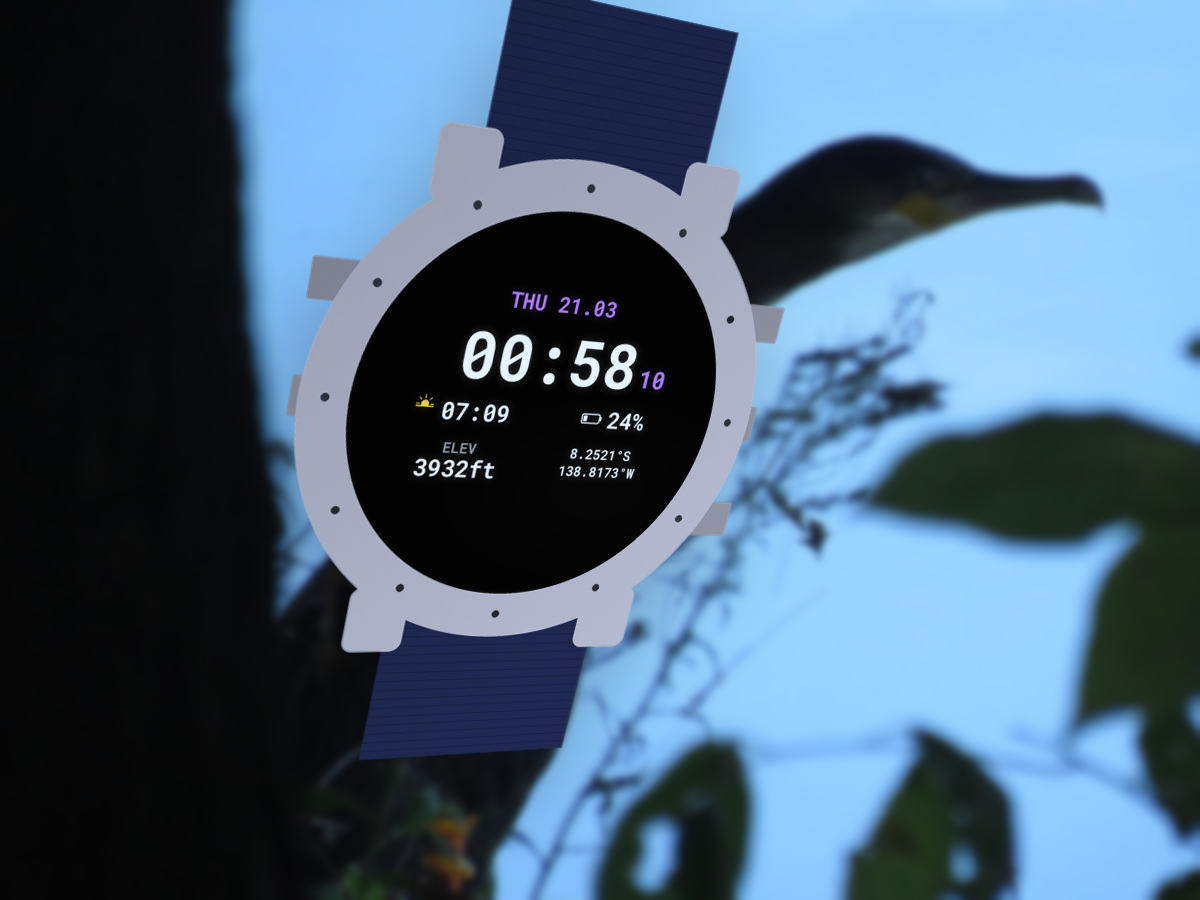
0:58:10
